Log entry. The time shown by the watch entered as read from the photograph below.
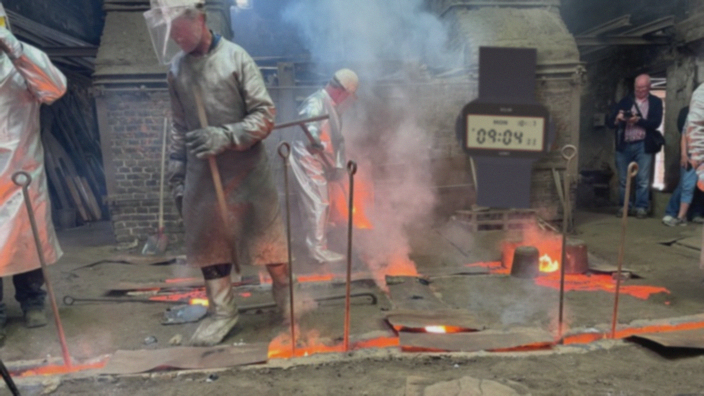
9:04
